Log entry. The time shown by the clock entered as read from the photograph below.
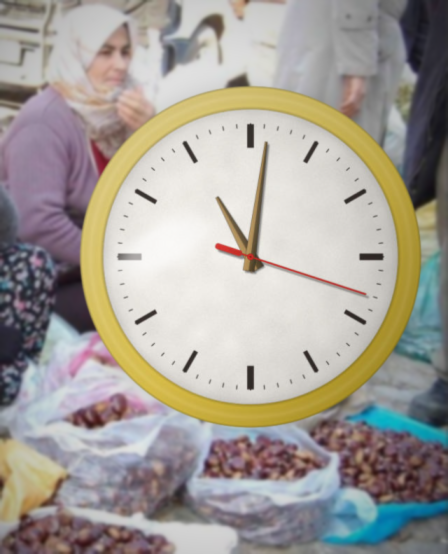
11:01:18
